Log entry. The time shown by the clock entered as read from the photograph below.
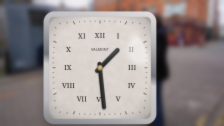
1:29
